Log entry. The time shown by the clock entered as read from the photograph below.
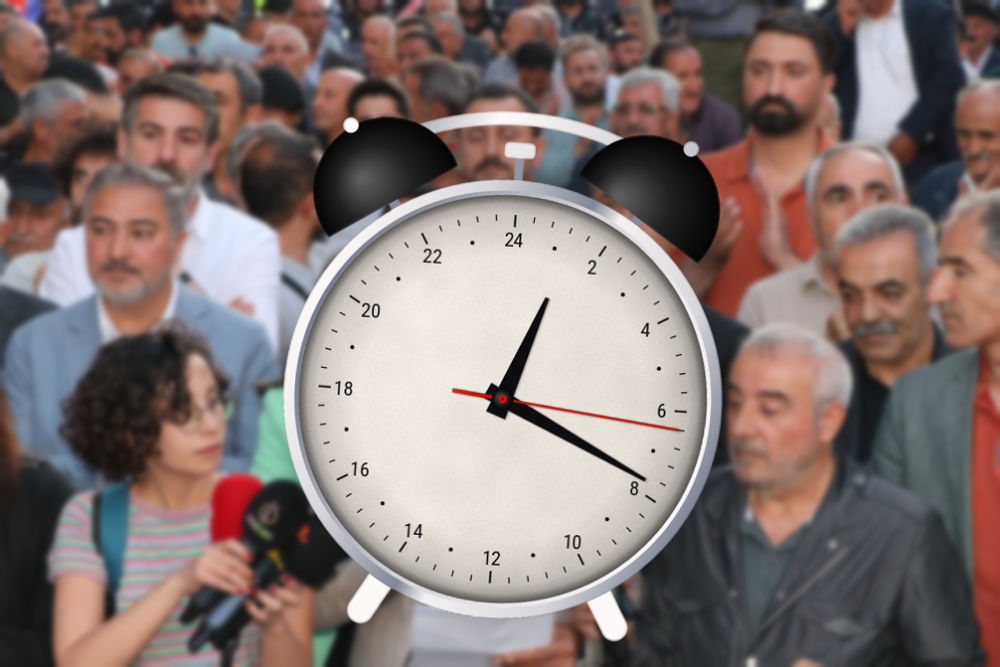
1:19:16
